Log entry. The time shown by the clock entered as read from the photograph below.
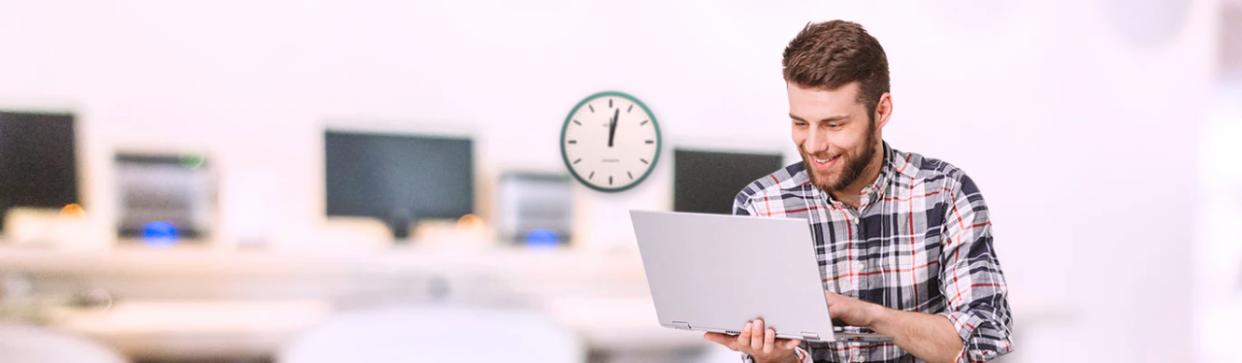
12:02
